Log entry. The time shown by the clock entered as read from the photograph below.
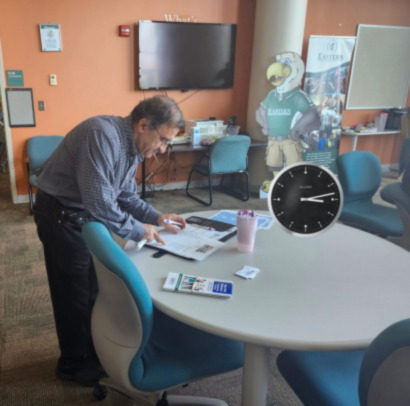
3:13
